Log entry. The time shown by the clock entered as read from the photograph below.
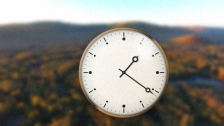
1:21
